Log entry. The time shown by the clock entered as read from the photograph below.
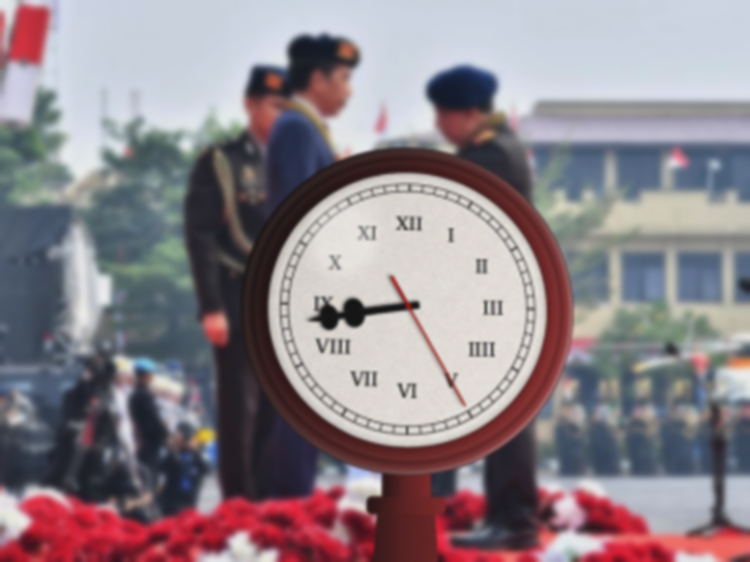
8:43:25
